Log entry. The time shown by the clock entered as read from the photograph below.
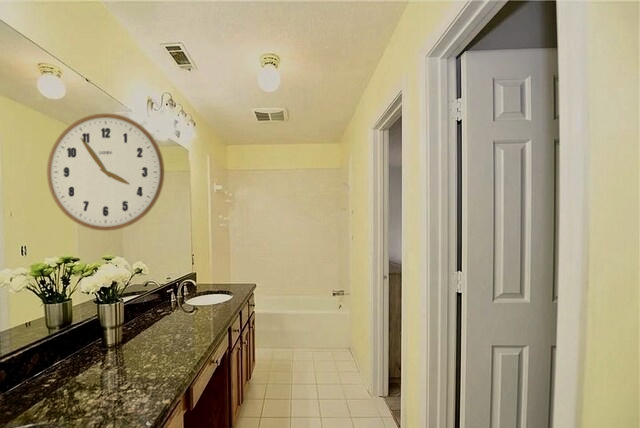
3:54
